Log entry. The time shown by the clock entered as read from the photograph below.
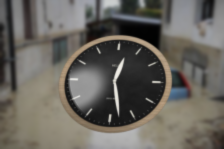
12:28
